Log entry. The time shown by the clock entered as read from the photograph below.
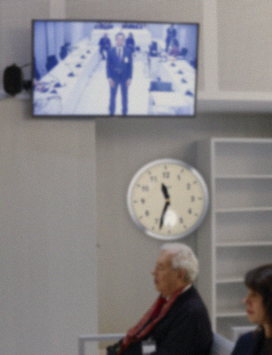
11:33
